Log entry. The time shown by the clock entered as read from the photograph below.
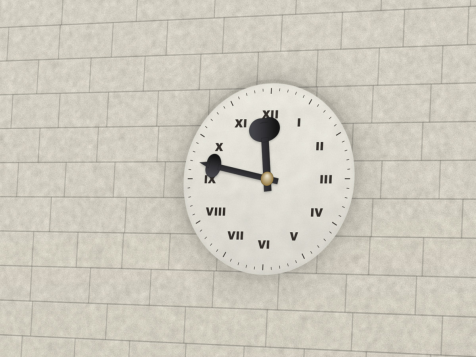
11:47
